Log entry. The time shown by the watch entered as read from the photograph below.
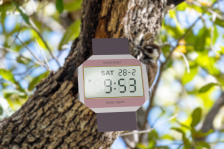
9:53
